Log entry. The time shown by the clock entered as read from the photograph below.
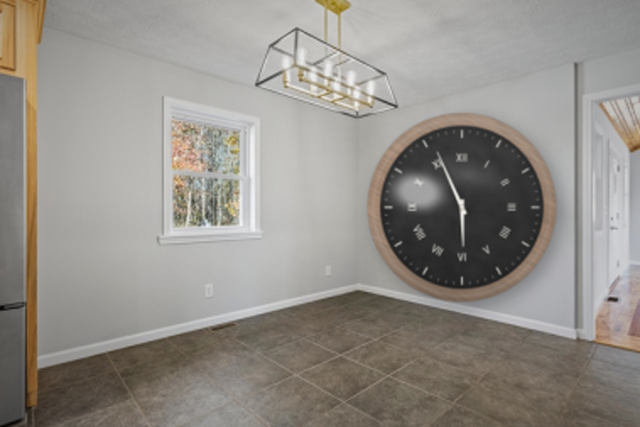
5:56
